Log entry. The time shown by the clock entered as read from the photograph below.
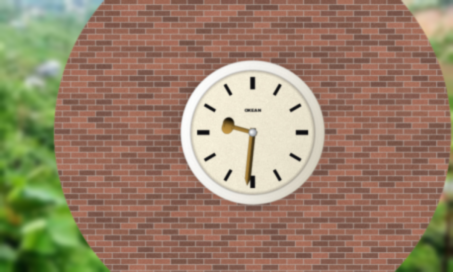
9:31
